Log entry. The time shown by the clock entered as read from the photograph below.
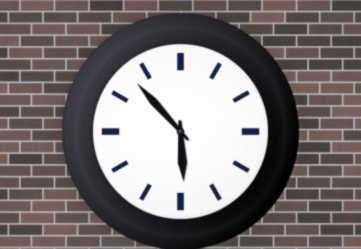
5:53
